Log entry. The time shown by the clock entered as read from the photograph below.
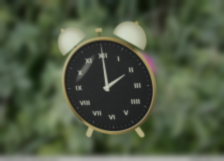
2:00
